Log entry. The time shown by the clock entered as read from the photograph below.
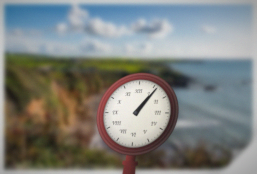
1:06
